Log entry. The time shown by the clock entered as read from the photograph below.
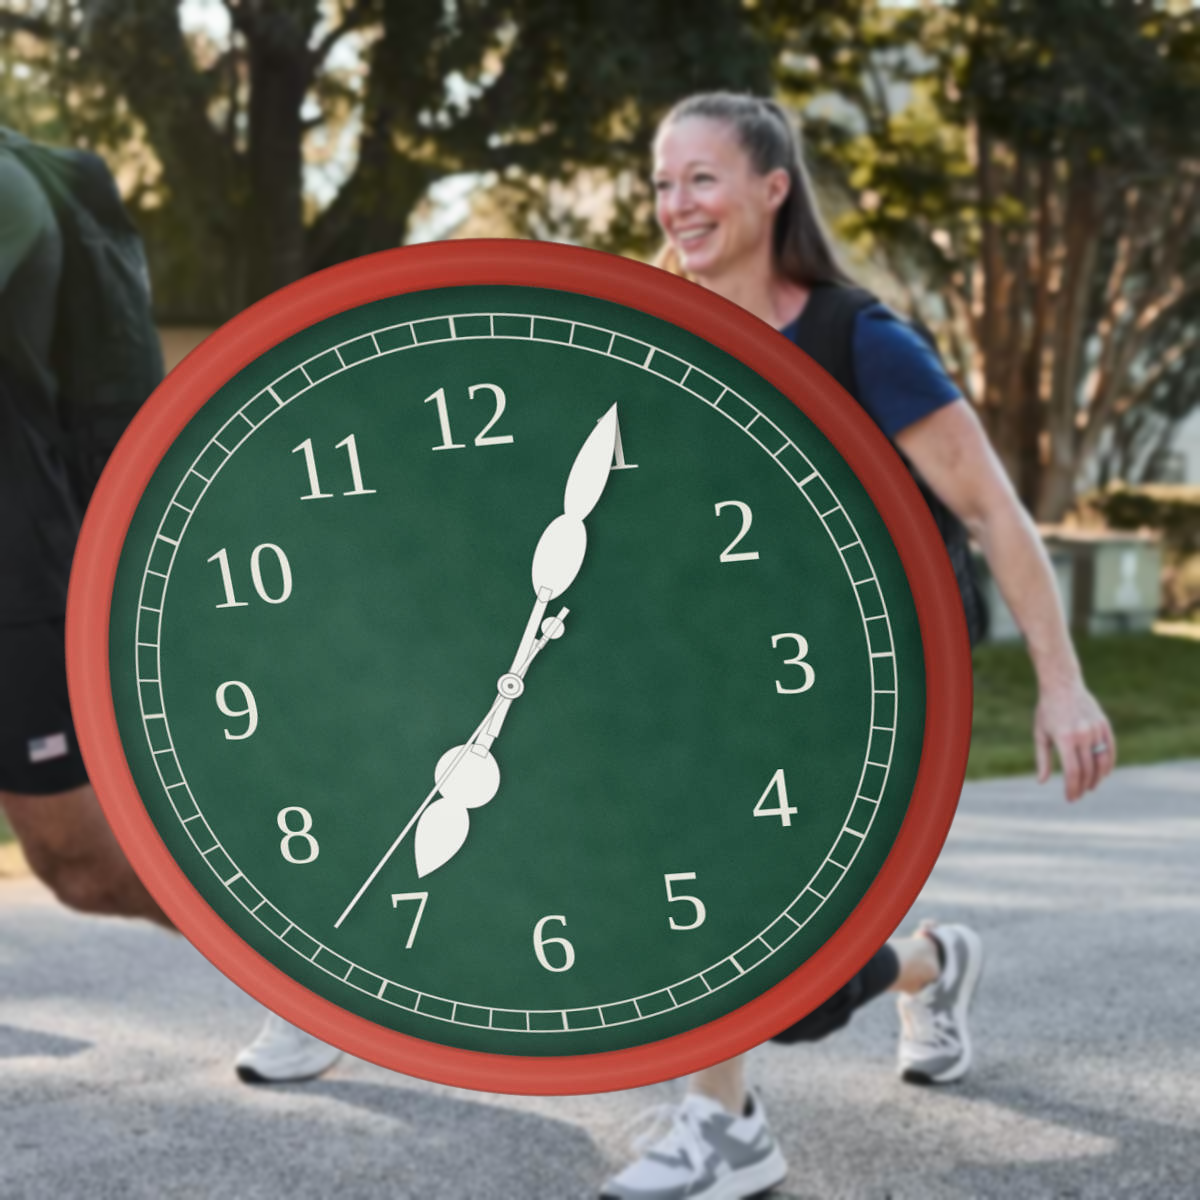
7:04:37
